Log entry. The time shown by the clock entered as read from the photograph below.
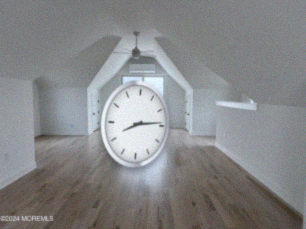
8:14
